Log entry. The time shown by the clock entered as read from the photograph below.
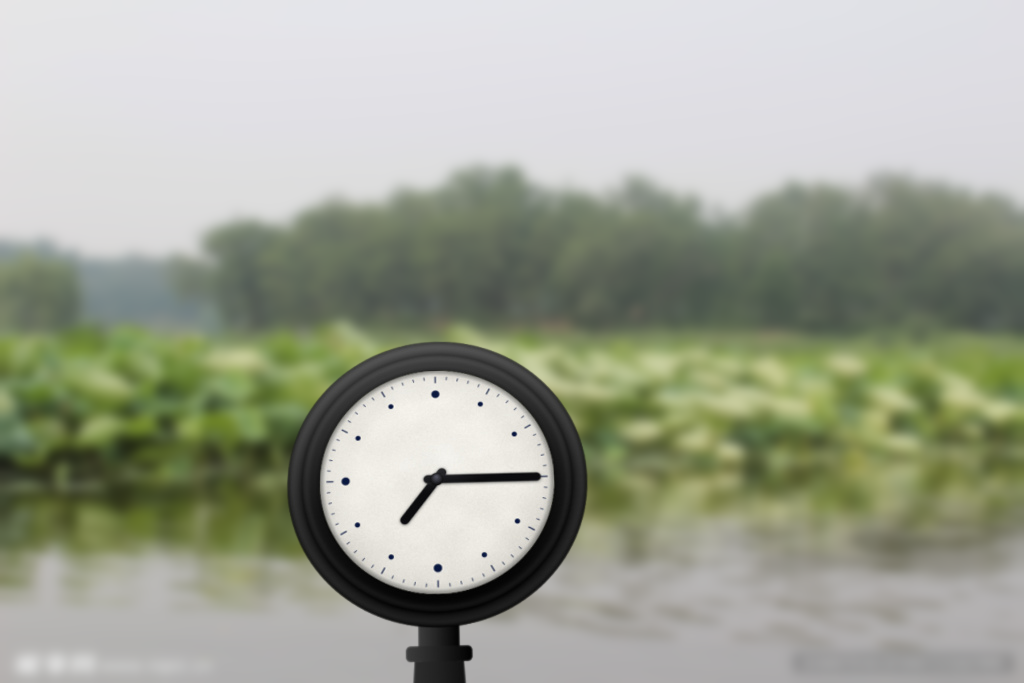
7:15
